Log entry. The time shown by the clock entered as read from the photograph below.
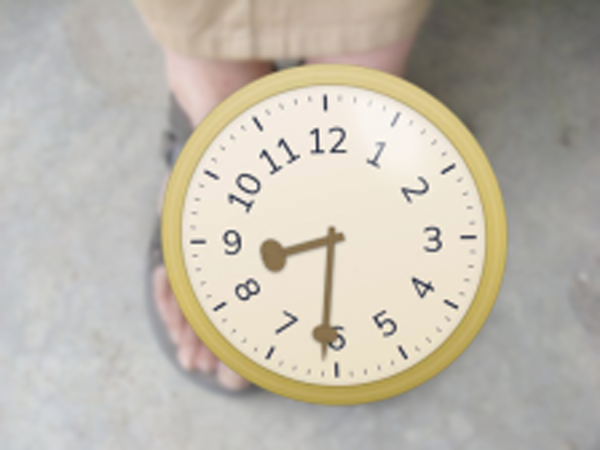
8:31
